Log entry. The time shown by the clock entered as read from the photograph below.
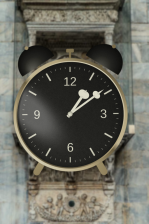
1:09
